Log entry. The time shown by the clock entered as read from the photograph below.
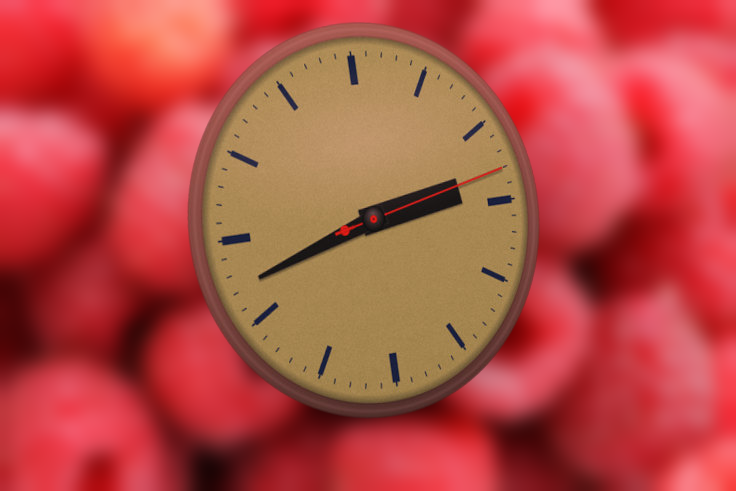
2:42:13
